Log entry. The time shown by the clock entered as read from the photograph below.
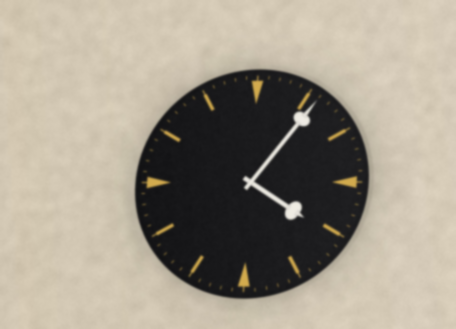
4:06
